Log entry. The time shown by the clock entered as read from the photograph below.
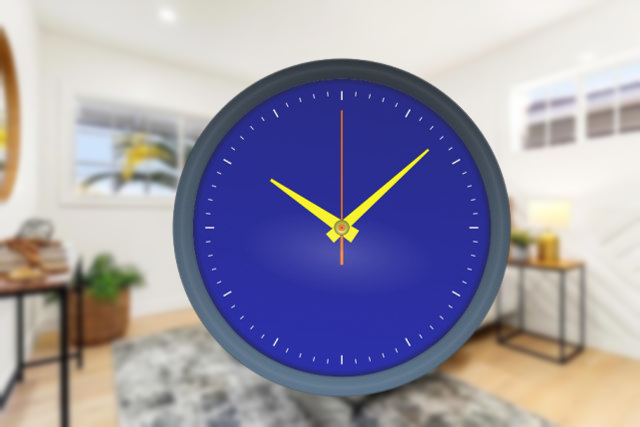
10:08:00
